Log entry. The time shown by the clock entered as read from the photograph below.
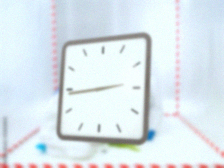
2:44
